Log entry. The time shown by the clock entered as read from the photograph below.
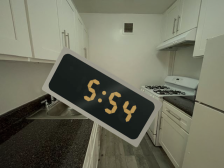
5:54
